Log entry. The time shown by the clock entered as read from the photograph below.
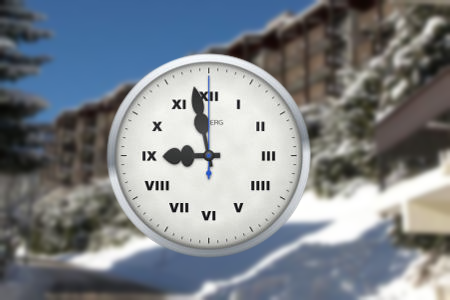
8:58:00
